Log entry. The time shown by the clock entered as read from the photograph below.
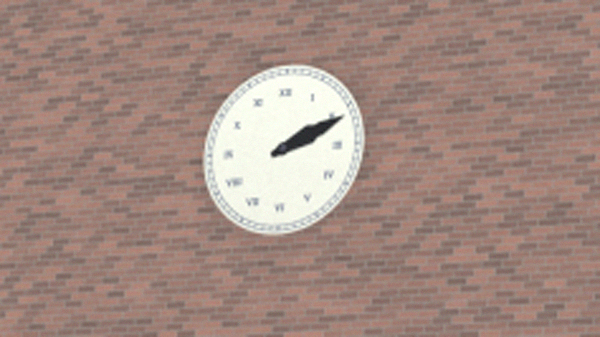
2:11
